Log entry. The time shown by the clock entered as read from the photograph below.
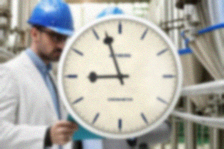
8:57
